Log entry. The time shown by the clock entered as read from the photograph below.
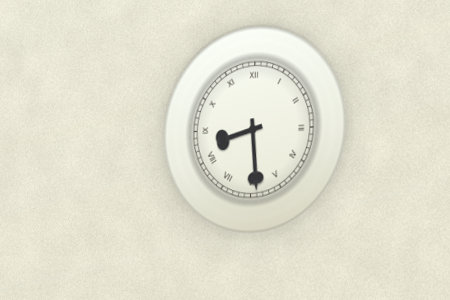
8:29
